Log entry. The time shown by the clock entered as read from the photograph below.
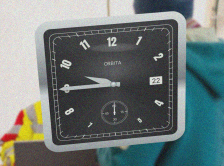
9:45
